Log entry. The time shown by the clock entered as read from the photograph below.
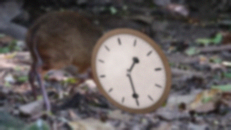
1:30
